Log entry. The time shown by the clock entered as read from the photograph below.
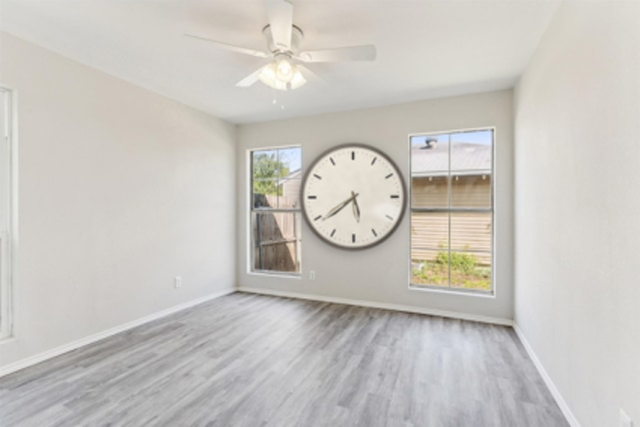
5:39
